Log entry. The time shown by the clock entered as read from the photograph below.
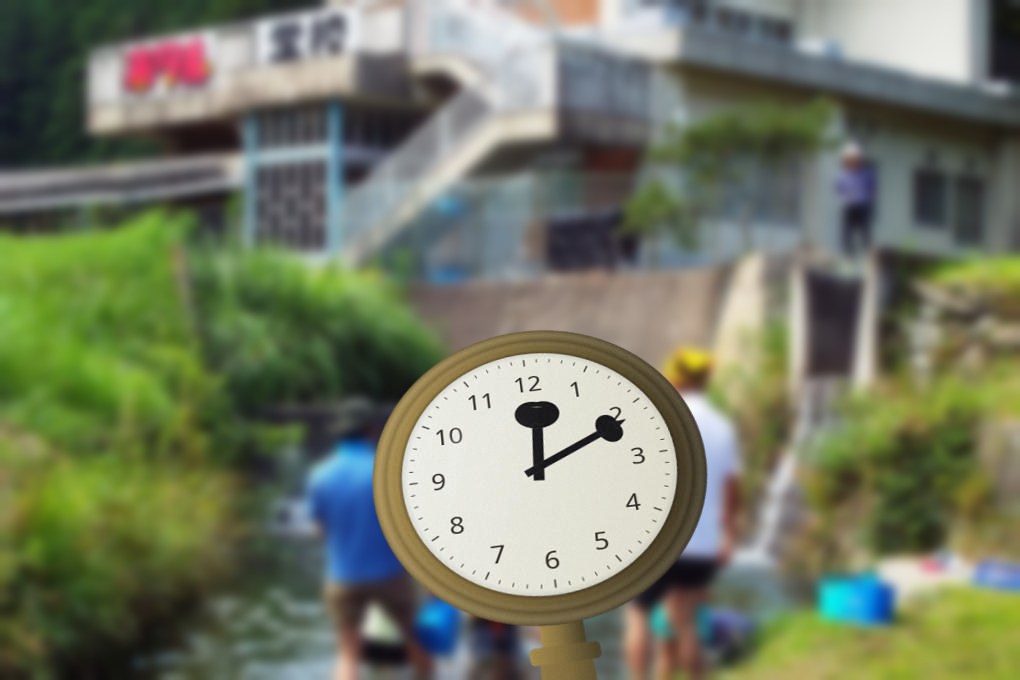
12:11
